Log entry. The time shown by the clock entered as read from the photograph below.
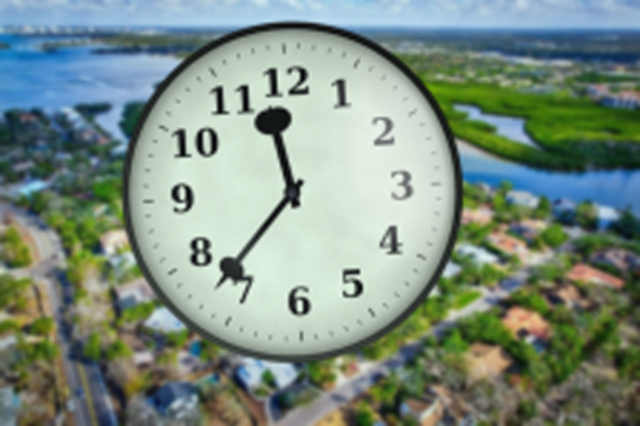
11:37
